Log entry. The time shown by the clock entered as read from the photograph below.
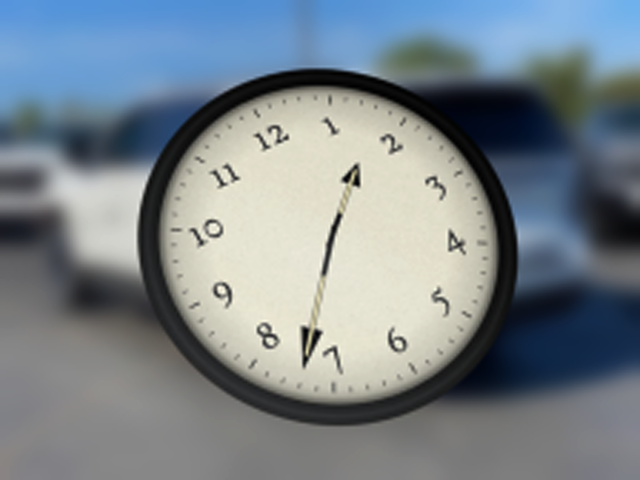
1:37
